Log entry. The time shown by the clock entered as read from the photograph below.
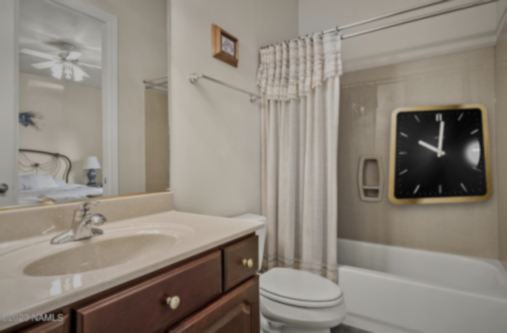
10:01
